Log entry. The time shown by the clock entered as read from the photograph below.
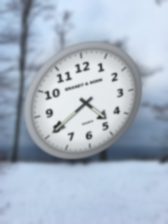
4:40
